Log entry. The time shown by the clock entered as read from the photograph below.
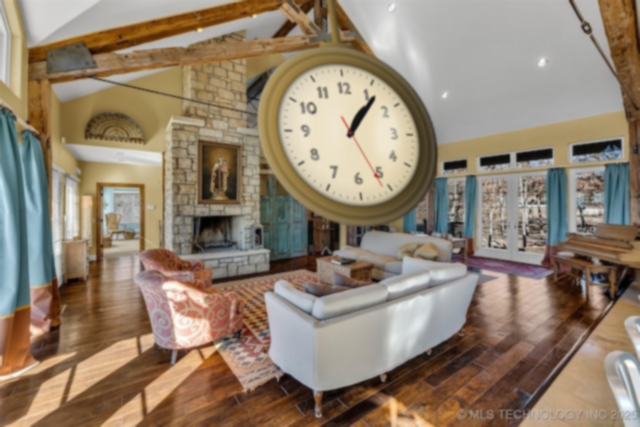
1:06:26
